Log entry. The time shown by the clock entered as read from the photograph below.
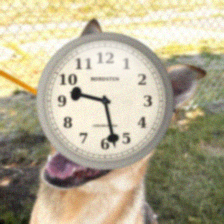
9:28
